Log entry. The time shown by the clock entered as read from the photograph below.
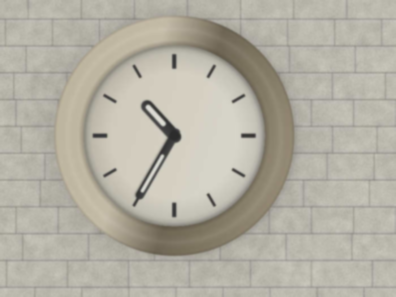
10:35
